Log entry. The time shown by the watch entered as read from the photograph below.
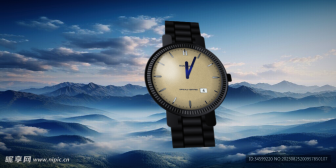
12:04
